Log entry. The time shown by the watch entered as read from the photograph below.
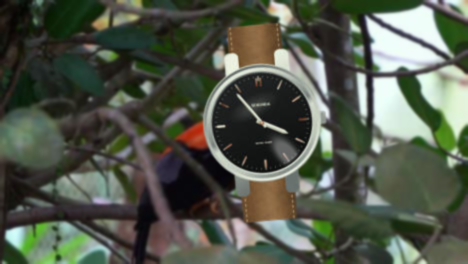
3:54
